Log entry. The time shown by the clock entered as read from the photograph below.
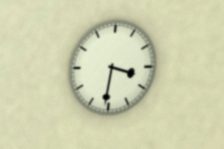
3:31
